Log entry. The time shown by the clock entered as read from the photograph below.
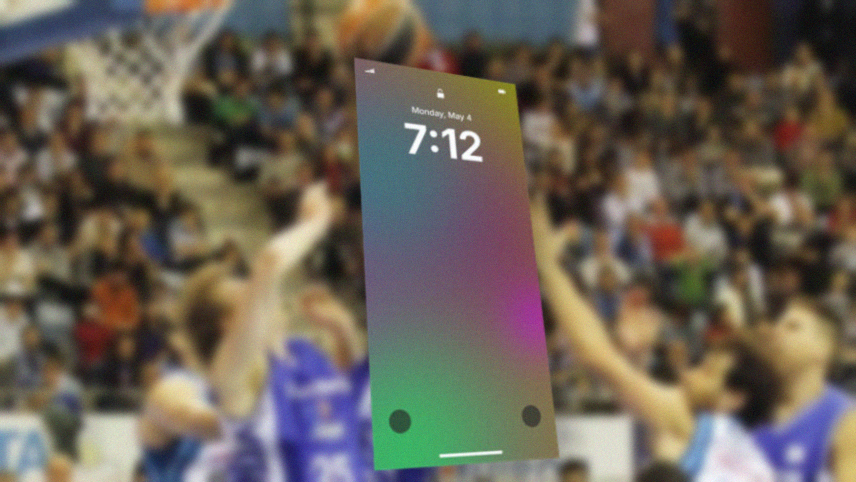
7:12
